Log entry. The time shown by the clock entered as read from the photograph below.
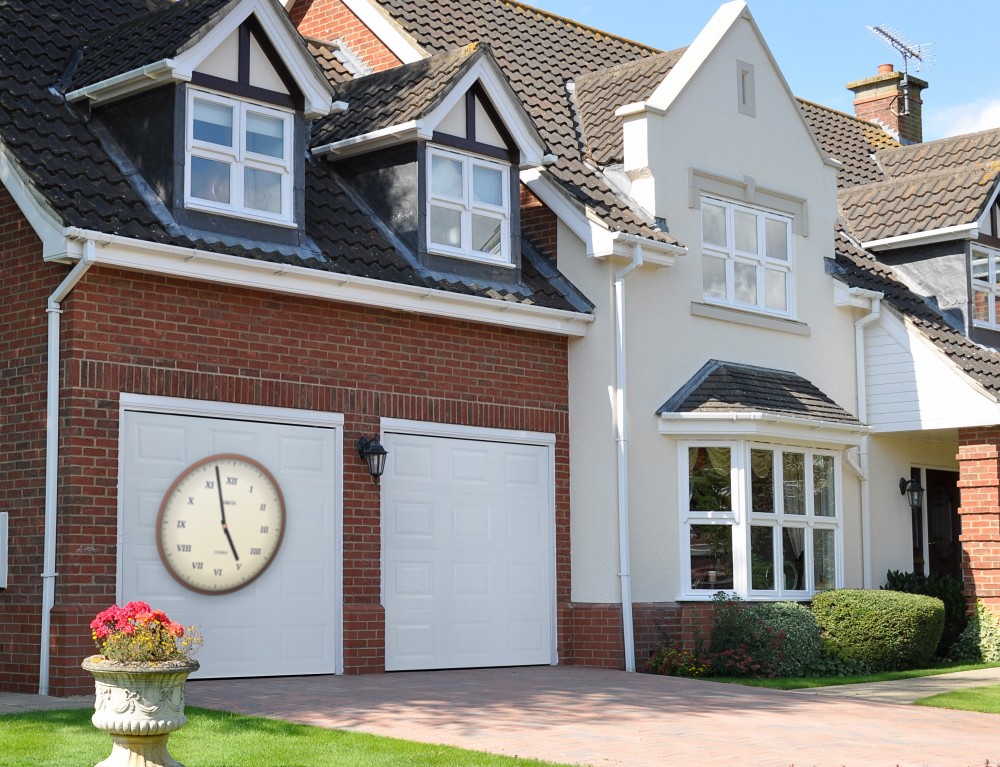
4:57
